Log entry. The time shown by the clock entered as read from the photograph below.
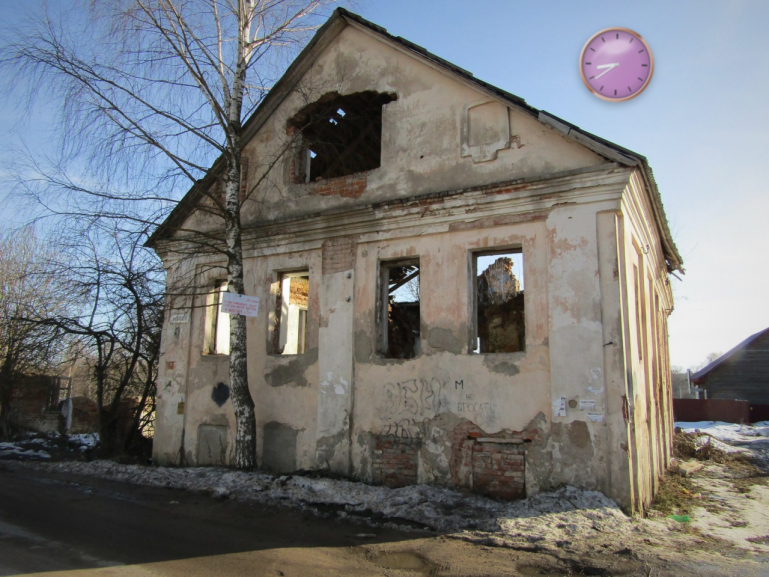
8:39
